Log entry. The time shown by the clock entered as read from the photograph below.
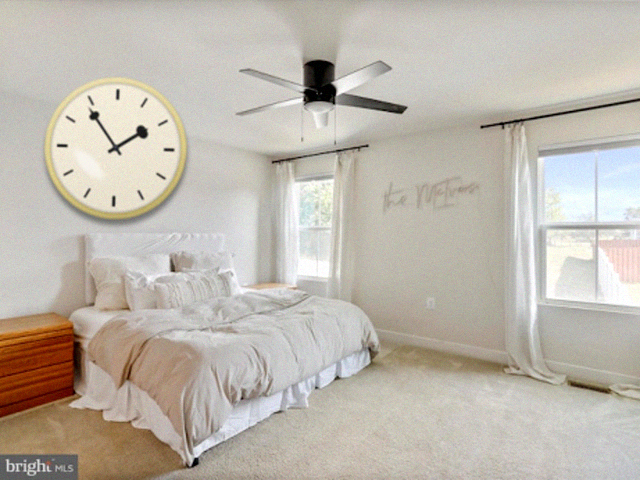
1:54
